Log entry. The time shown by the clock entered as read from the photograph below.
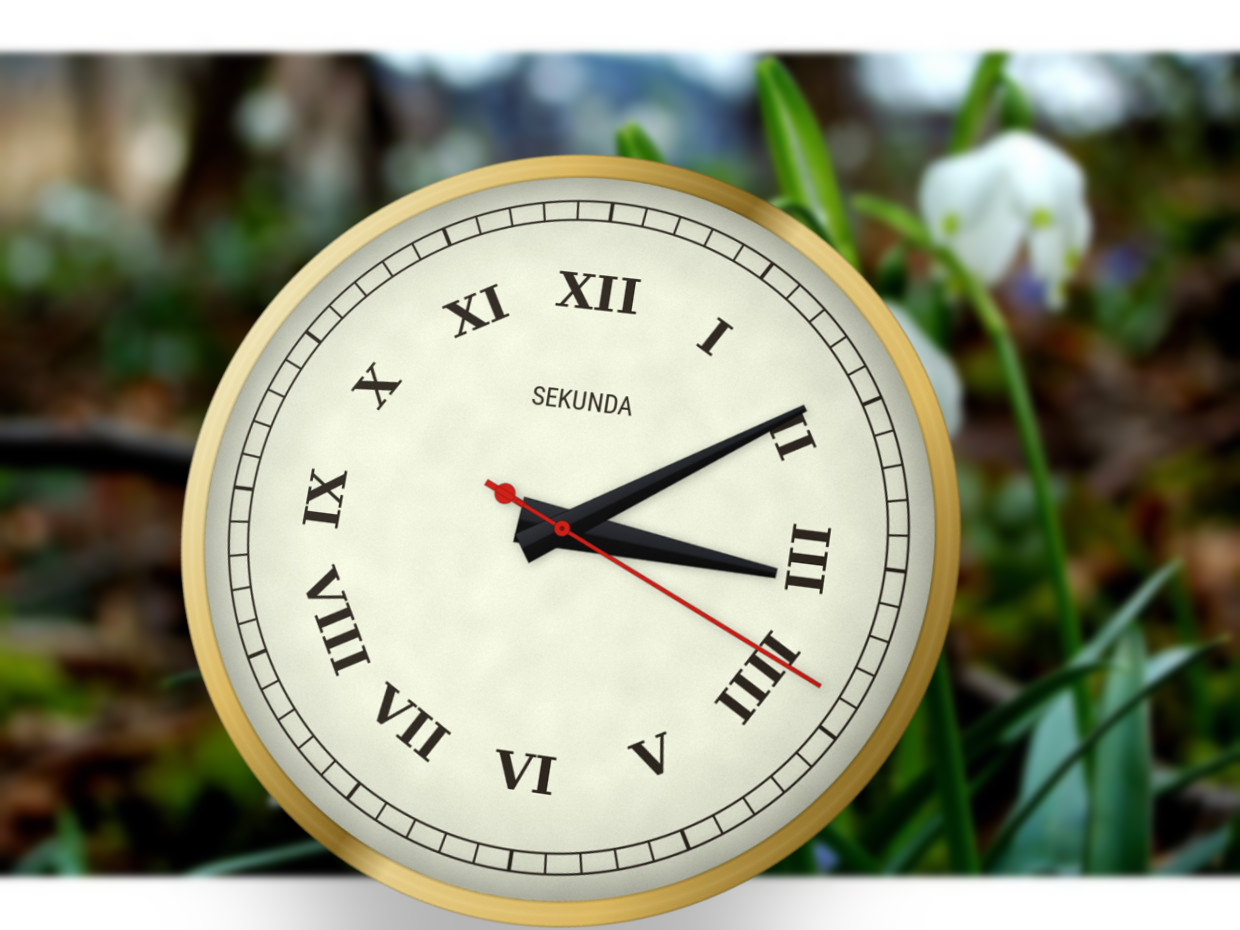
3:09:19
